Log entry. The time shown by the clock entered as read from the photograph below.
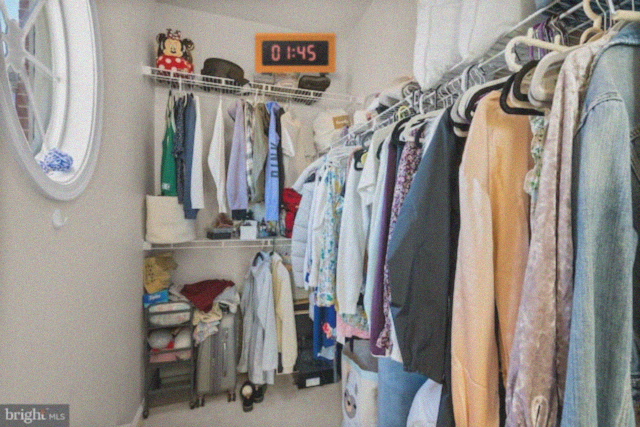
1:45
